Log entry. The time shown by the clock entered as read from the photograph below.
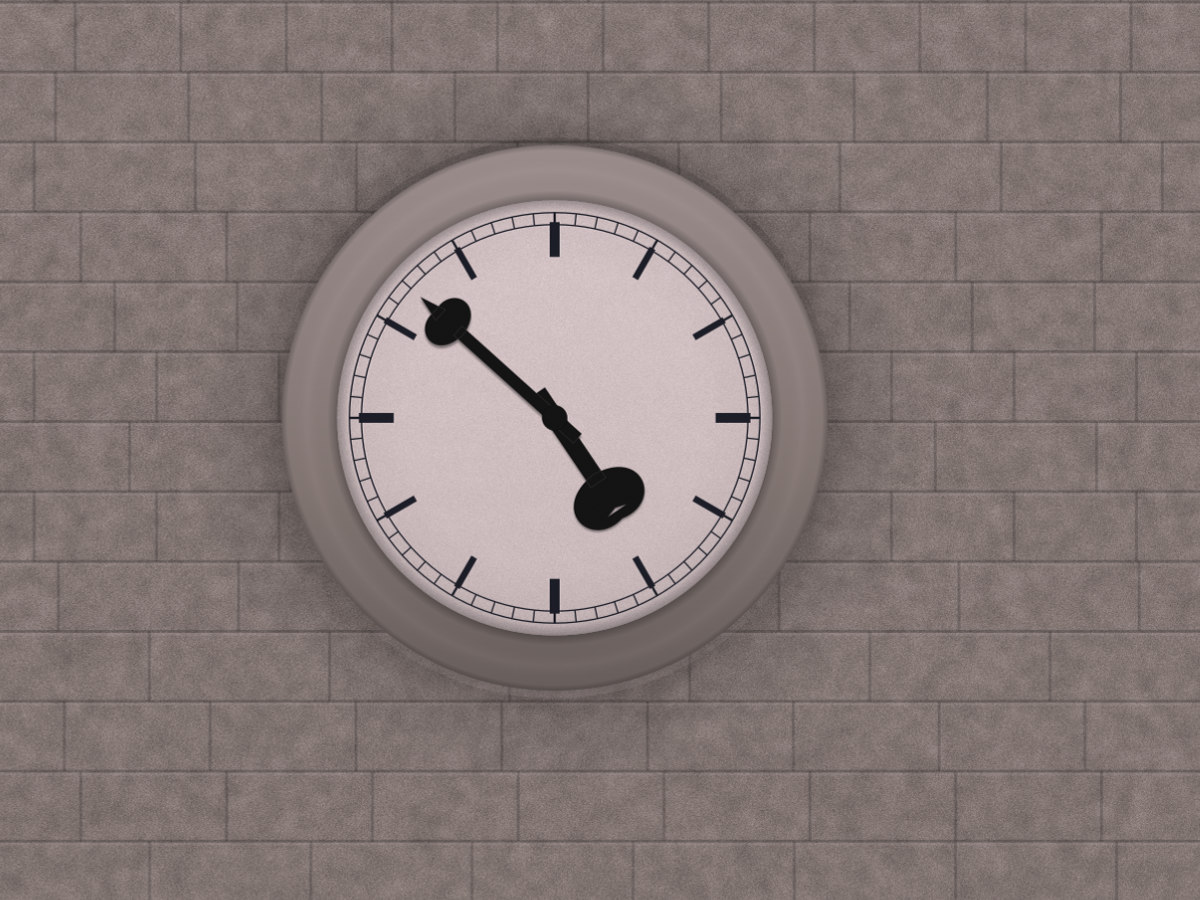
4:52
